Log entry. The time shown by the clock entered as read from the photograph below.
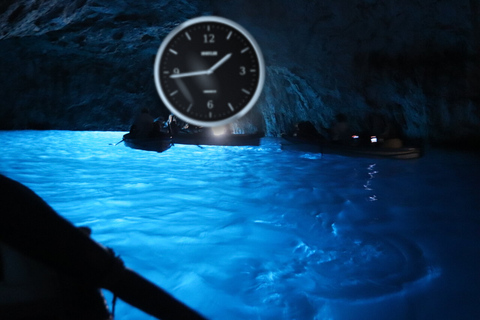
1:44
